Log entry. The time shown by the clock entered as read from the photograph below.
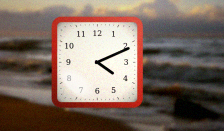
4:11
